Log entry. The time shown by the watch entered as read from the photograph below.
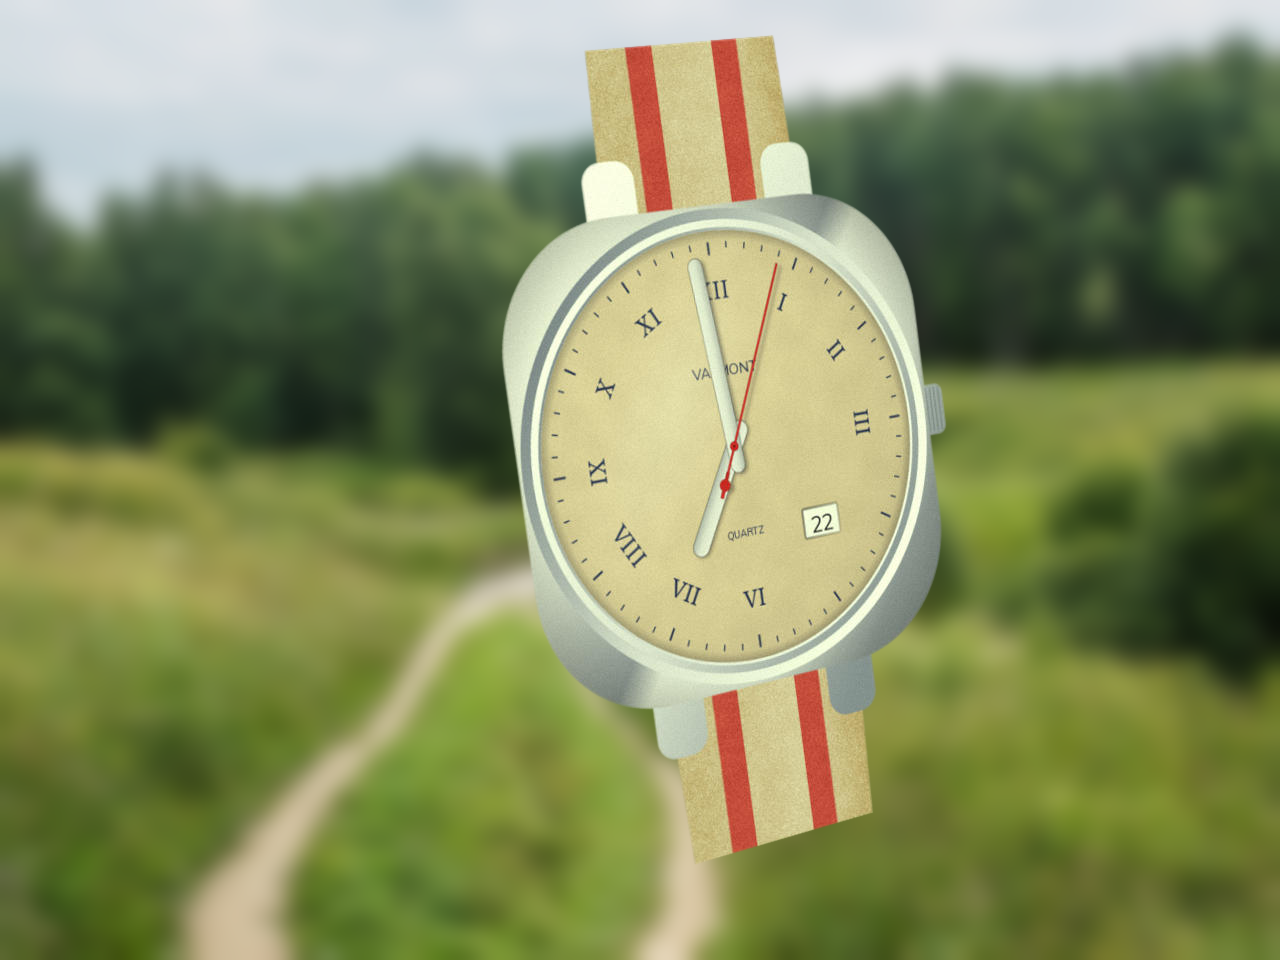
6:59:04
